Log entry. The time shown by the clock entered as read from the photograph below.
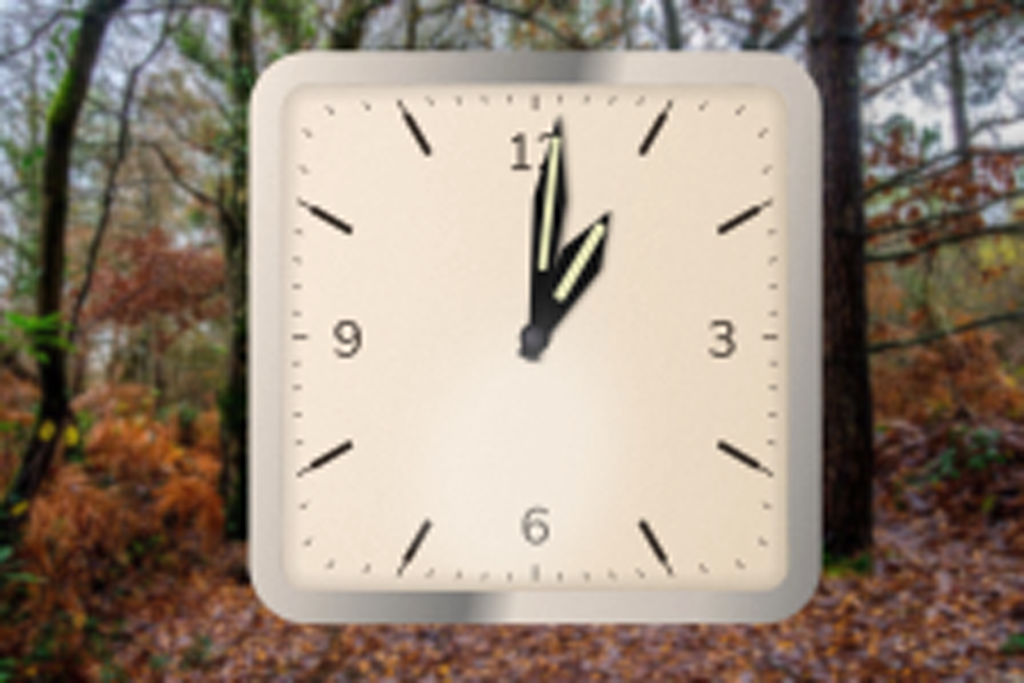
1:01
